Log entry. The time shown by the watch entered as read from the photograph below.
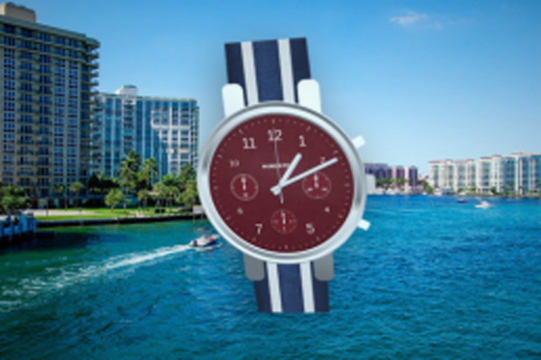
1:11
